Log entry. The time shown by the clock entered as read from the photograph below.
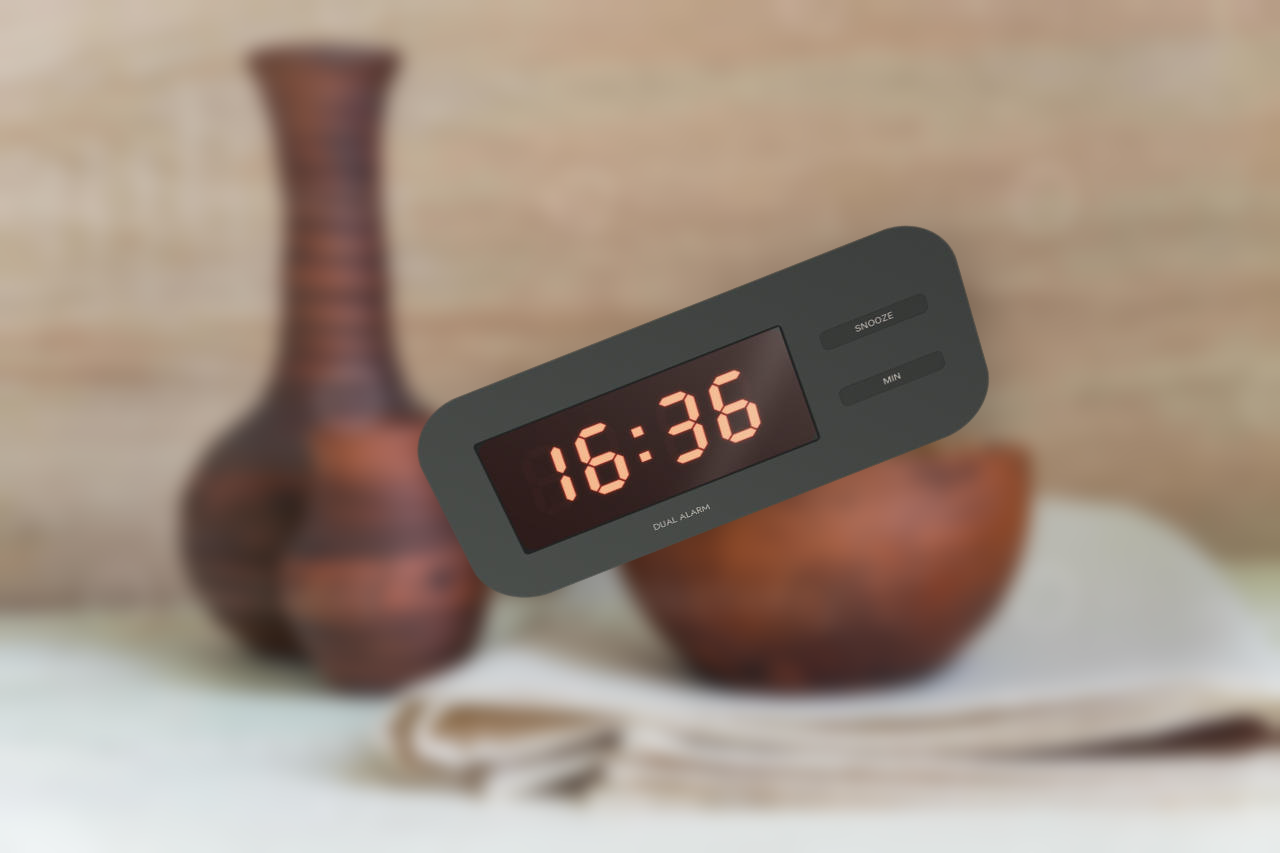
16:36
